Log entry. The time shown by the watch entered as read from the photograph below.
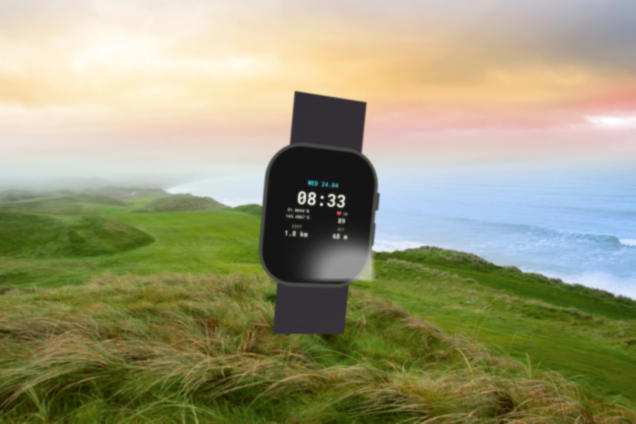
8:33
